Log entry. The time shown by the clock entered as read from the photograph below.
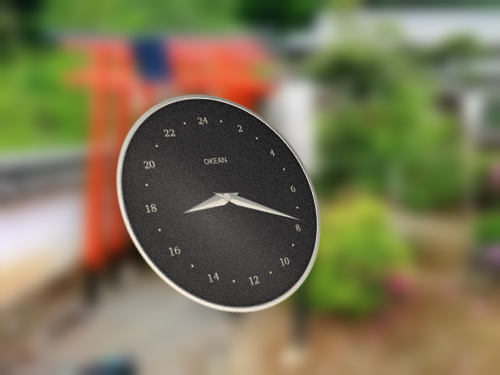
17:19
